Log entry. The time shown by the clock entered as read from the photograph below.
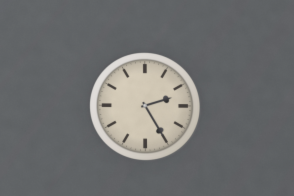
2:25
